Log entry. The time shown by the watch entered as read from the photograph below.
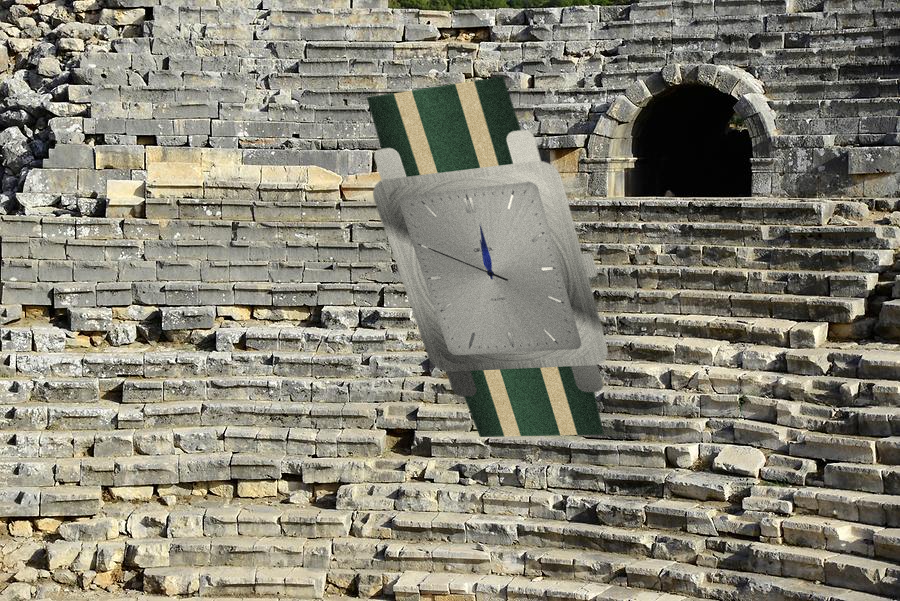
12:00:50
